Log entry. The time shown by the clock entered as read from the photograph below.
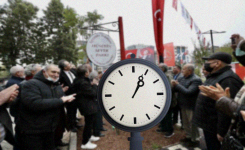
1:04
